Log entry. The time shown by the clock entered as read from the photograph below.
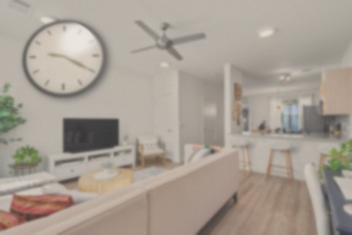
9:20
